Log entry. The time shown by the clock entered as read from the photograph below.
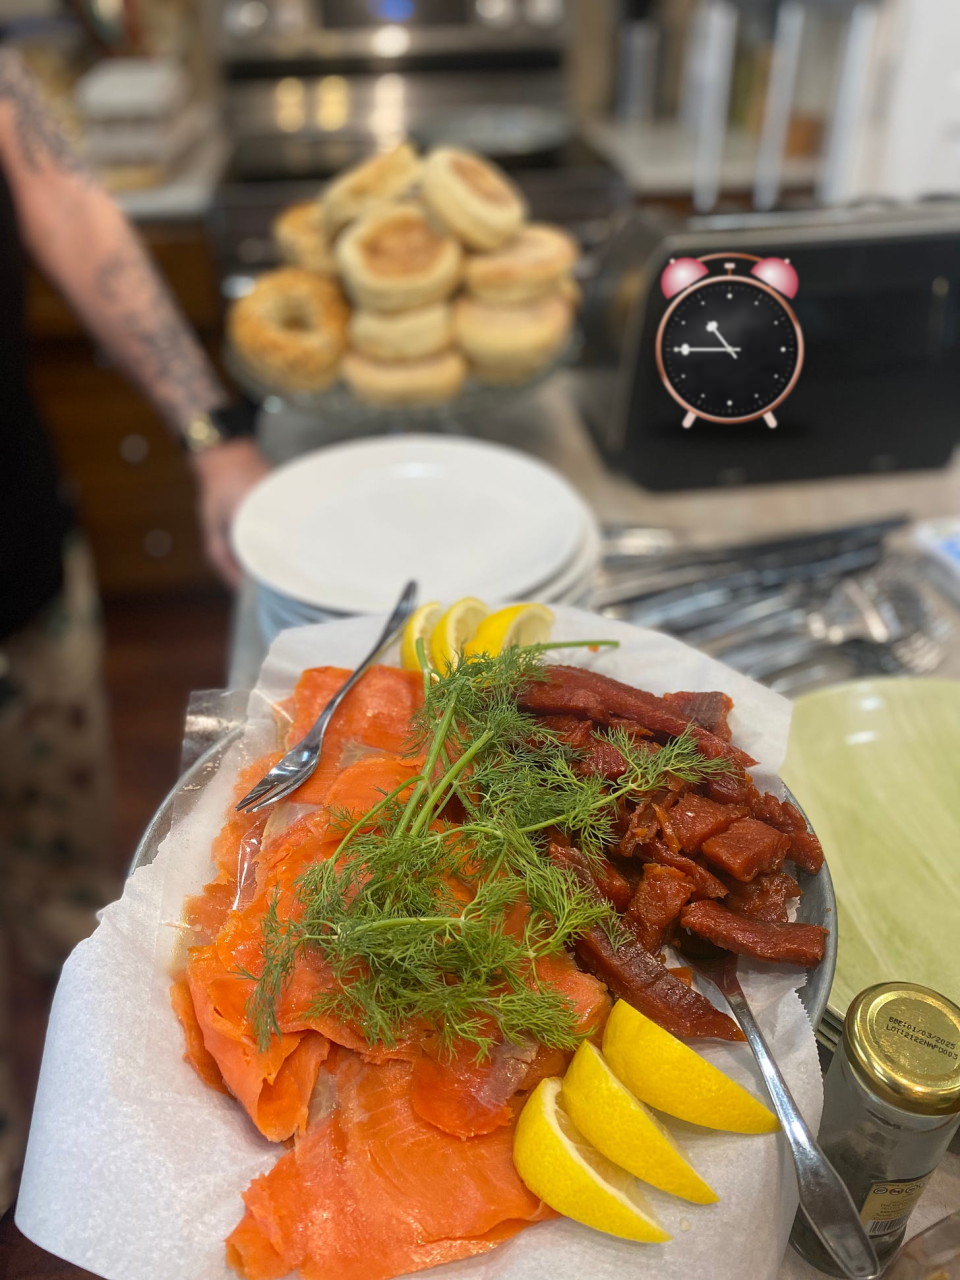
10:45
